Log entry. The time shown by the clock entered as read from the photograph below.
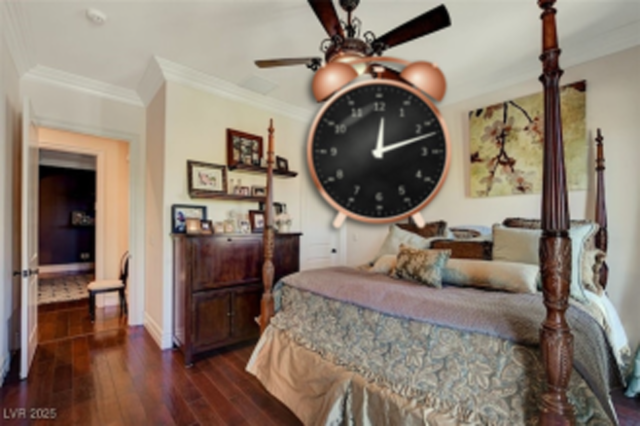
12:12
